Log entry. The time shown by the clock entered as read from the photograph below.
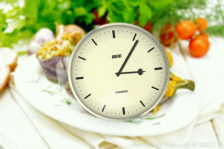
3:06
